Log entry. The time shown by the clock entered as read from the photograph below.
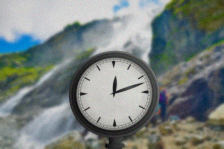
12:12
